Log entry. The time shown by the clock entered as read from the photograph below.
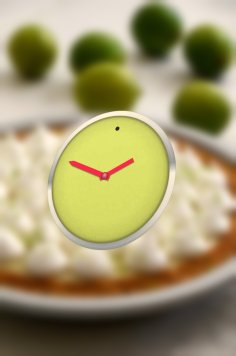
1:47
